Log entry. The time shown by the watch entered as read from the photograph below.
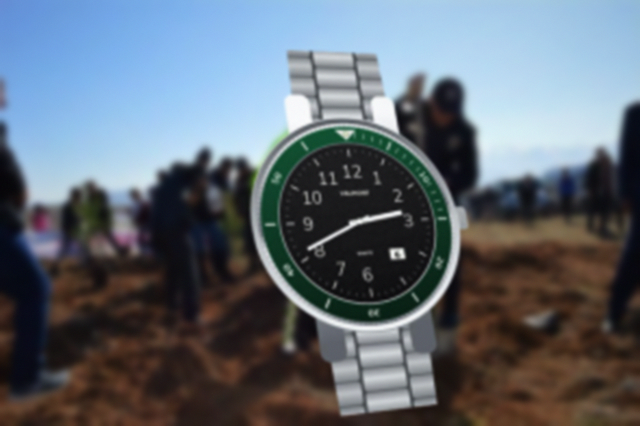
2:41
